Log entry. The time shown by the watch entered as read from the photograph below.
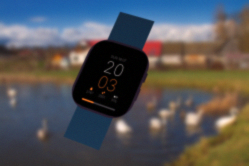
20:03
